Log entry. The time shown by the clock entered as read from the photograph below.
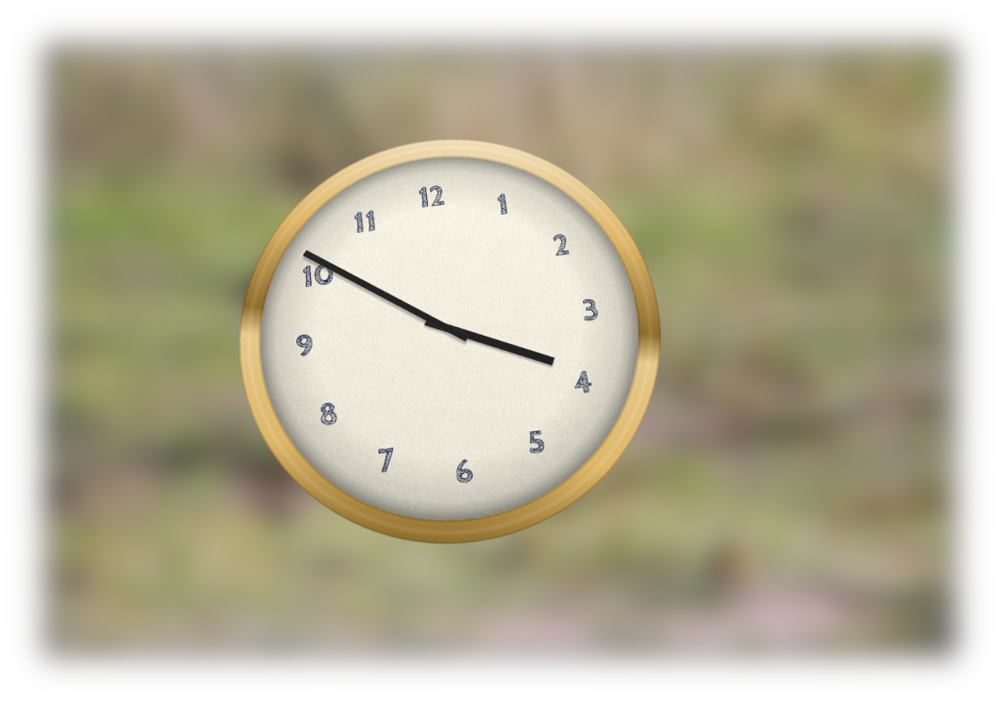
3:51
